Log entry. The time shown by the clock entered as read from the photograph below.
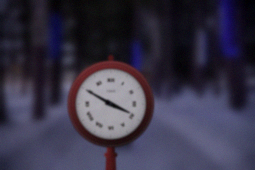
3:50
